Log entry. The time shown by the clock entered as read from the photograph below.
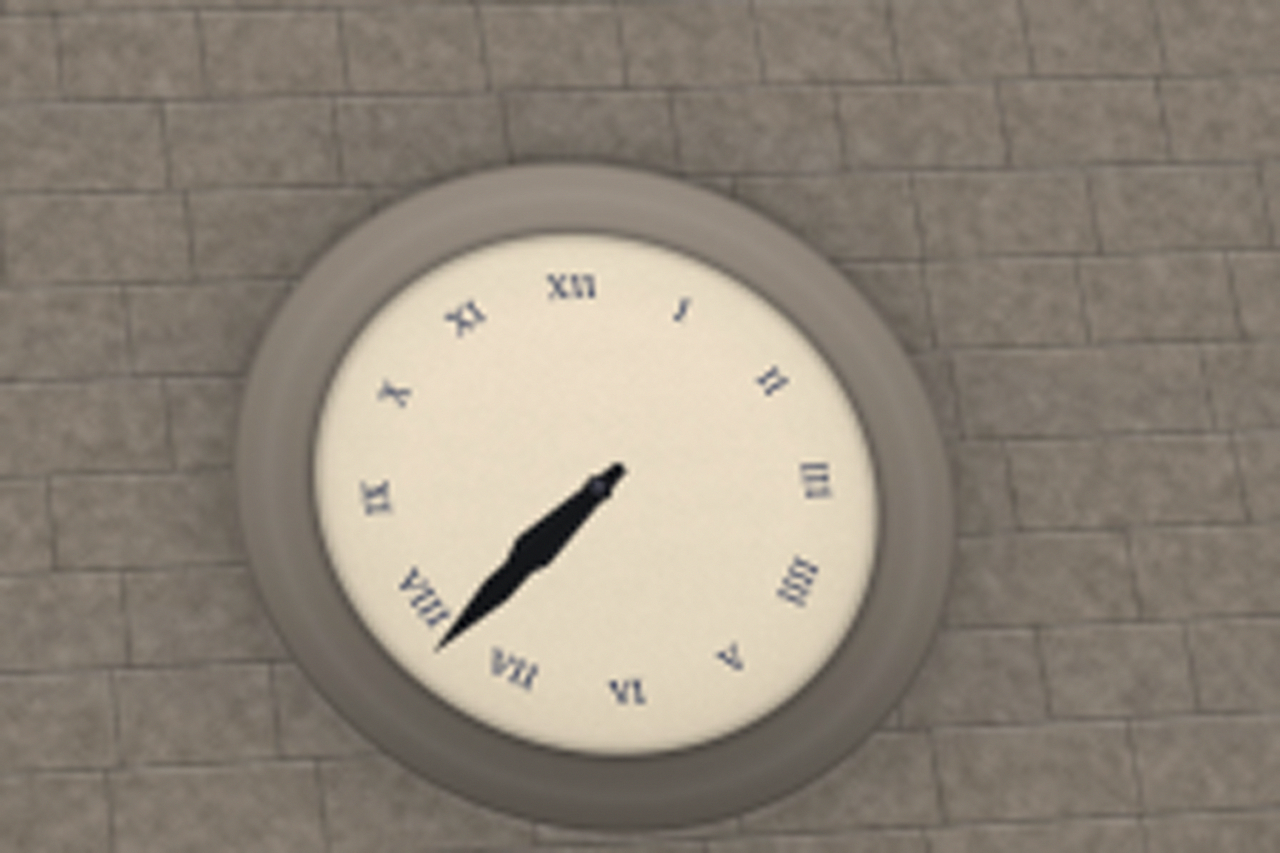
7:38
